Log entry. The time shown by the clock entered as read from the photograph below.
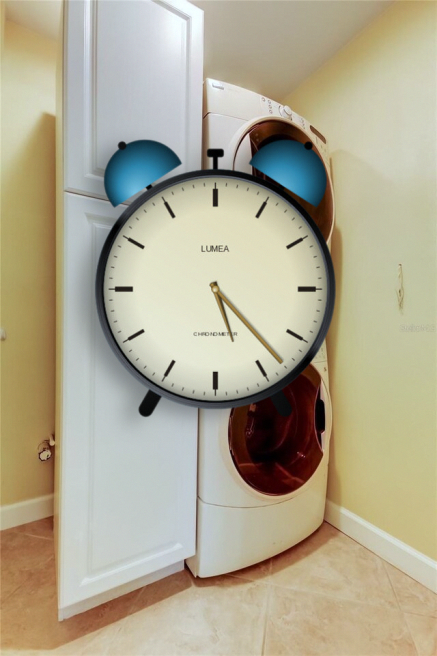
5:23
